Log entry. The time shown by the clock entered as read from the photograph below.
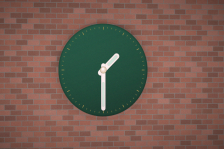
1:30
